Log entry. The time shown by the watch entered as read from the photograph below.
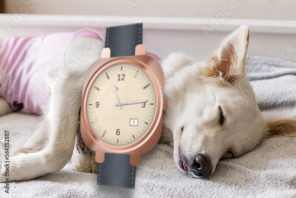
11:14
